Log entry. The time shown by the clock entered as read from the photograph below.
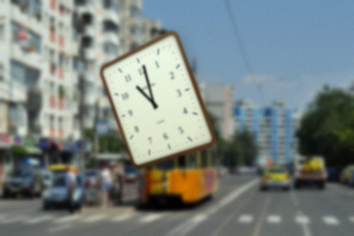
11:01
